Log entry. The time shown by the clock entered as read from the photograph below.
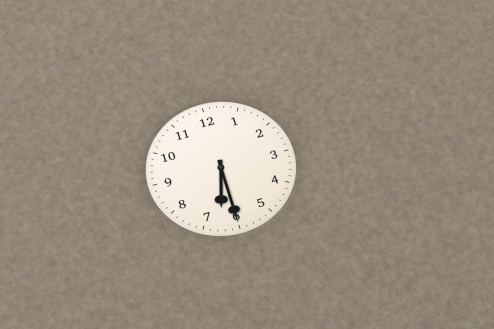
6:30
